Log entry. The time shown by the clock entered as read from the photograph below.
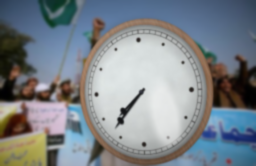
7:37
